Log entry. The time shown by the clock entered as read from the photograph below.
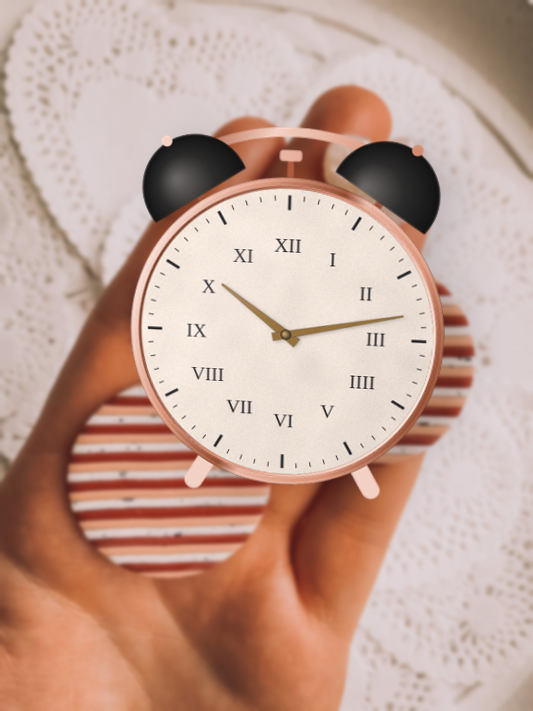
10:13
